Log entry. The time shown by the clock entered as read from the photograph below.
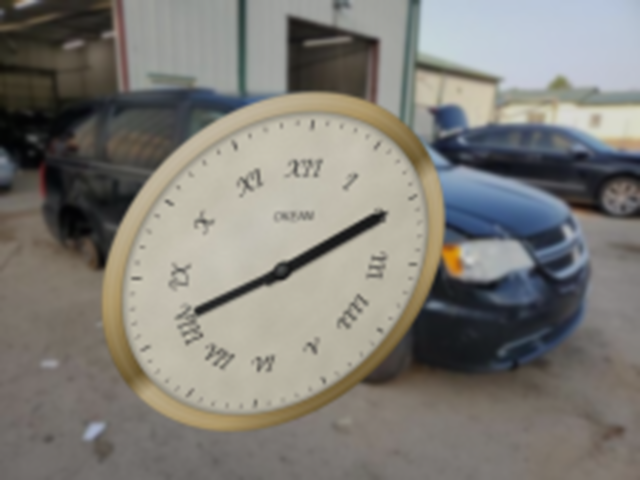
8:10
